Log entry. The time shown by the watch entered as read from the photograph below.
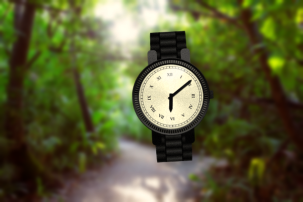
6:09
